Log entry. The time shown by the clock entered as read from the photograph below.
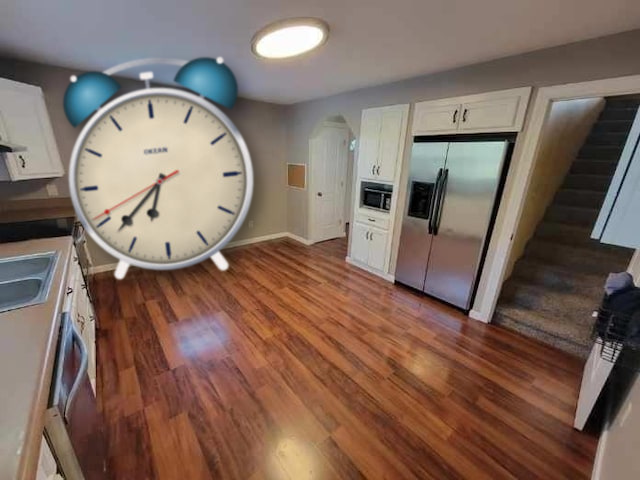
6:37:41
